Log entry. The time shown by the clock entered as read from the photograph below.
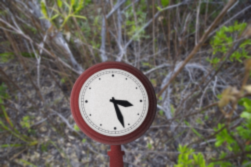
3:27
